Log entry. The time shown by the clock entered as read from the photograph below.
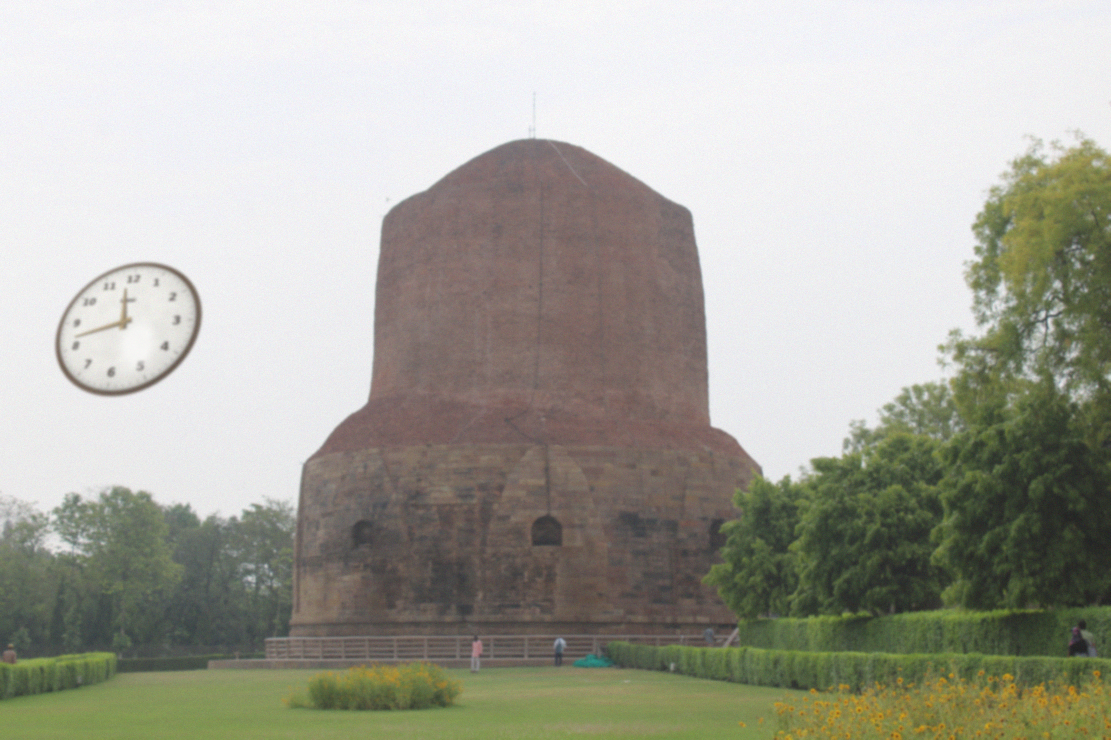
11:42
